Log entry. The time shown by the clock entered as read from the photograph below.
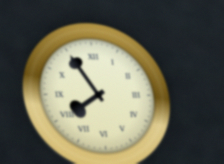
7:55
